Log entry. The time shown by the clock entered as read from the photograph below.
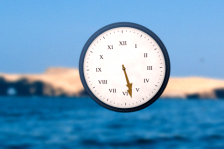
5:28
